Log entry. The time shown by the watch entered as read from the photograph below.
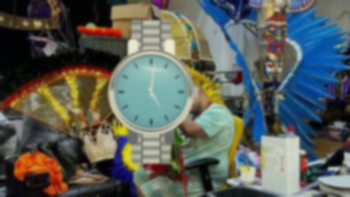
5:01
